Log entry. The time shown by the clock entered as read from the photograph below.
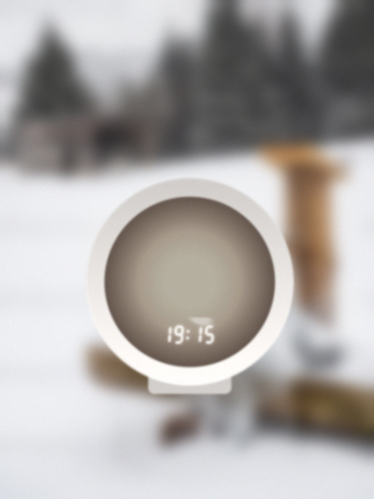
19:15
